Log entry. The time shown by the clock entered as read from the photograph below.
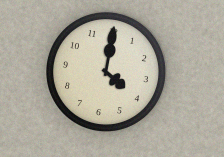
4:00
